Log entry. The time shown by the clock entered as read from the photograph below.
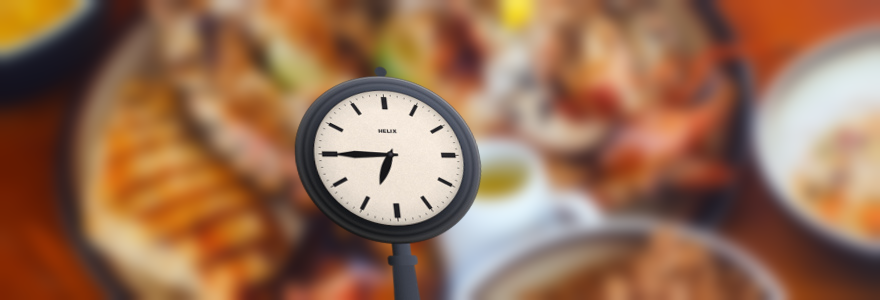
6:45
